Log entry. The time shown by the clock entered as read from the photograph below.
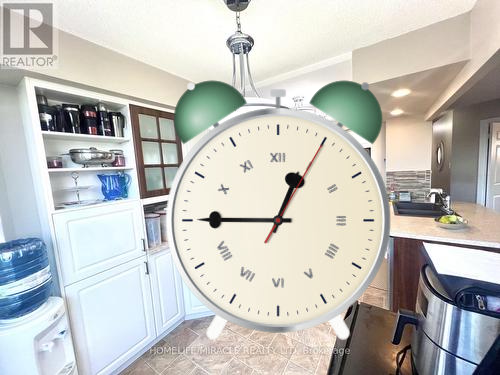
12:45:05
